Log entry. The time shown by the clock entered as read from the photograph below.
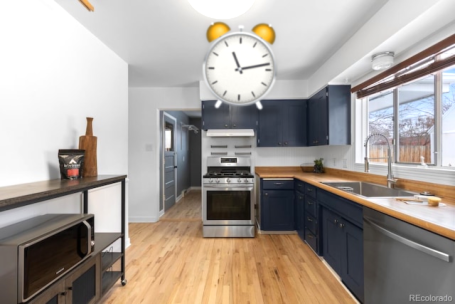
11:13
